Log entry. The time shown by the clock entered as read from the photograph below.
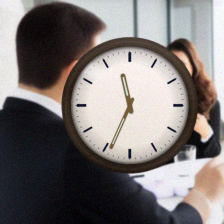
11:34
